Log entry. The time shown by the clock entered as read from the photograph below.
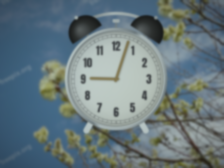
9:03
